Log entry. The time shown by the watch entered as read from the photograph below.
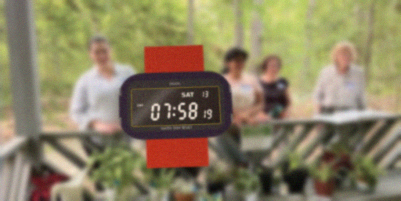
7:58
